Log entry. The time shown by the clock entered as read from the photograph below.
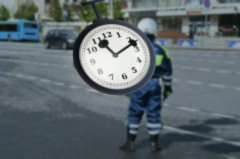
11:12
